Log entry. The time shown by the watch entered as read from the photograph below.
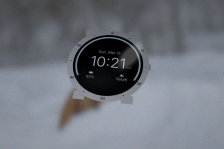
10:21
